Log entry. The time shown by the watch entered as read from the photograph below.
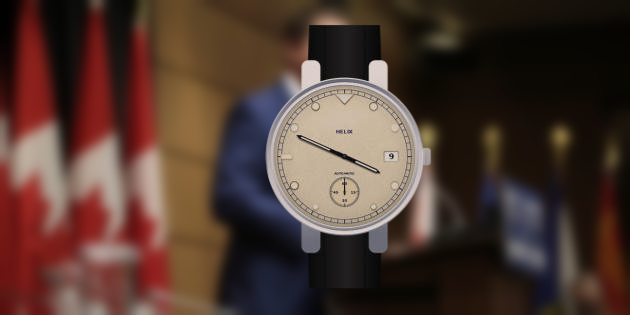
3:49
